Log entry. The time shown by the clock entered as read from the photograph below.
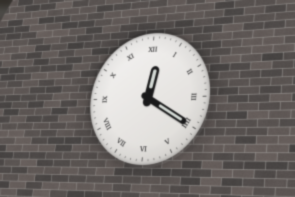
12:20
